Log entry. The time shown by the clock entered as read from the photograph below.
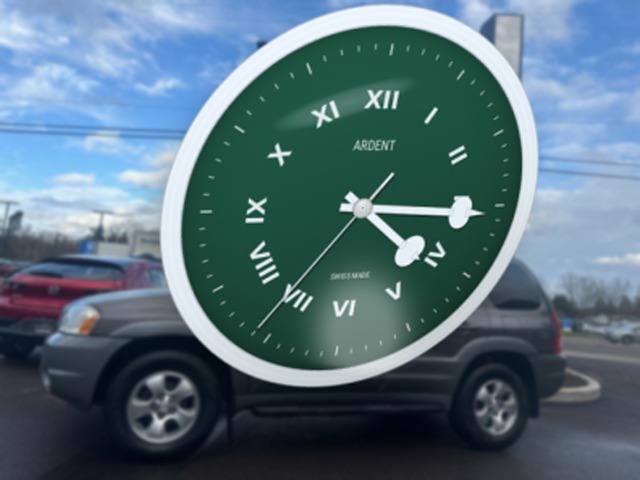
4:15:36
